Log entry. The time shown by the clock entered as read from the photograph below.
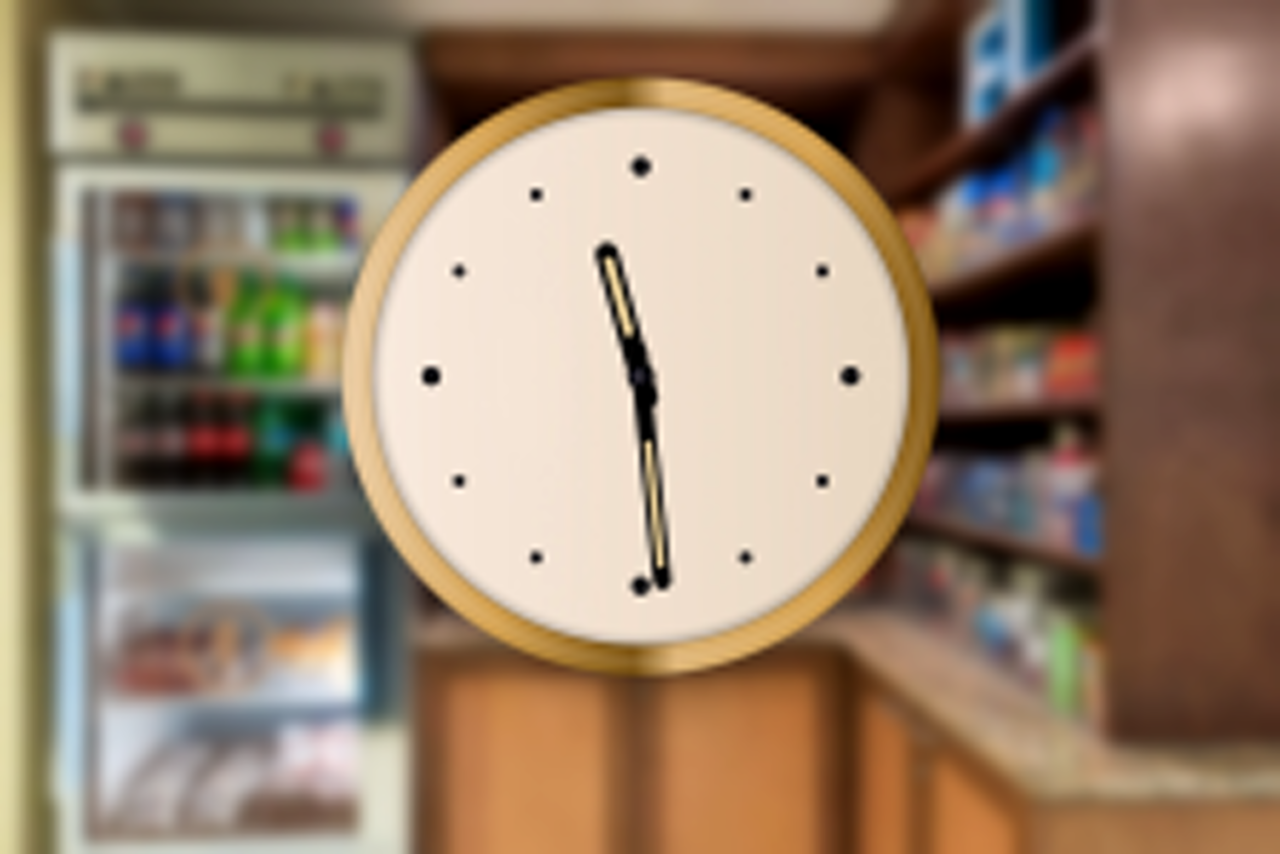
11:29
